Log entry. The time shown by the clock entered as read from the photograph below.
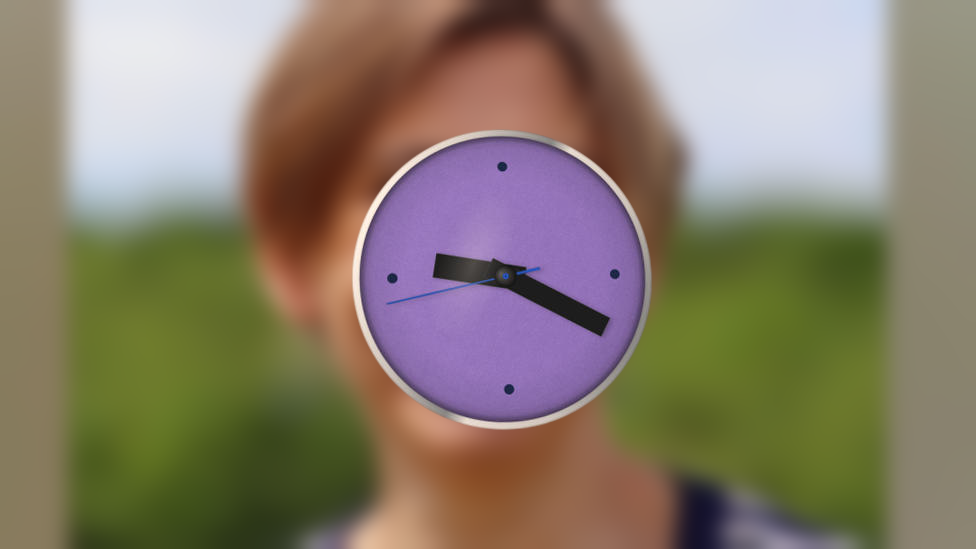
9:19:43
